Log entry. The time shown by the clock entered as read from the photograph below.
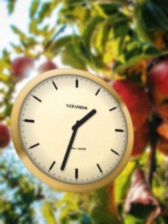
1:33
